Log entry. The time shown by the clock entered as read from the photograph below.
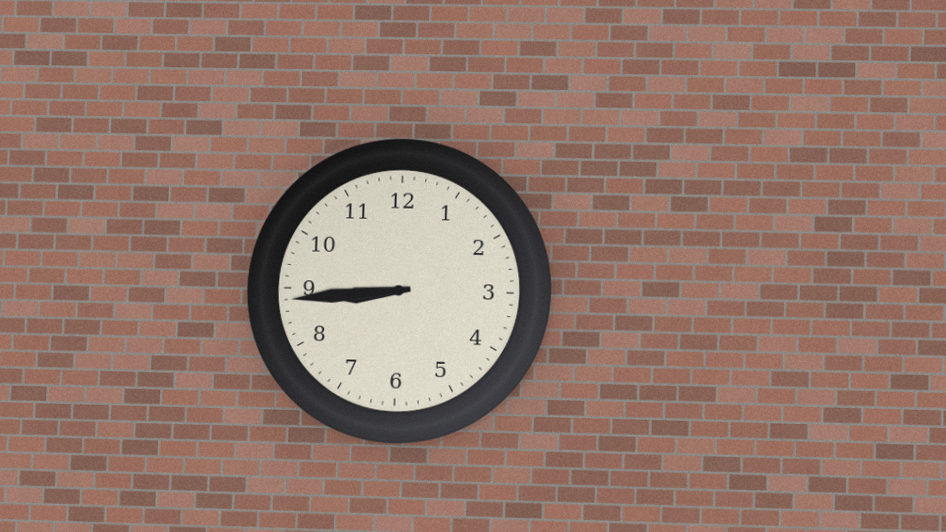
8:44
